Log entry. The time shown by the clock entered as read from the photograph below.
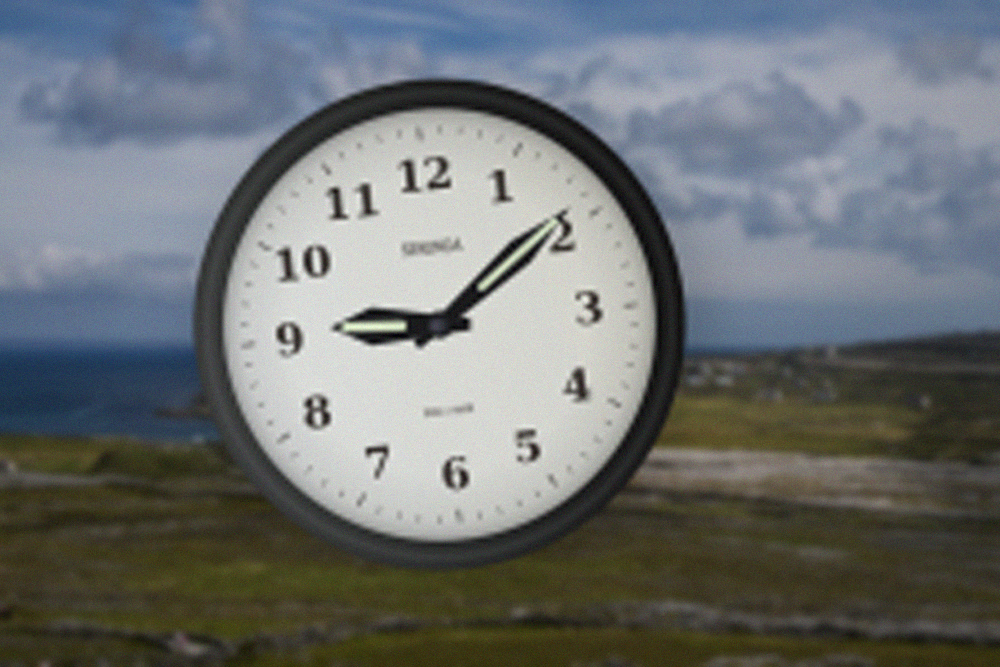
9:09
